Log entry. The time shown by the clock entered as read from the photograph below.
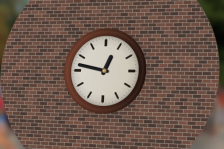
12:47
